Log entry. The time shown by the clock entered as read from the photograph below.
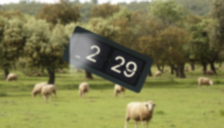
2:29
